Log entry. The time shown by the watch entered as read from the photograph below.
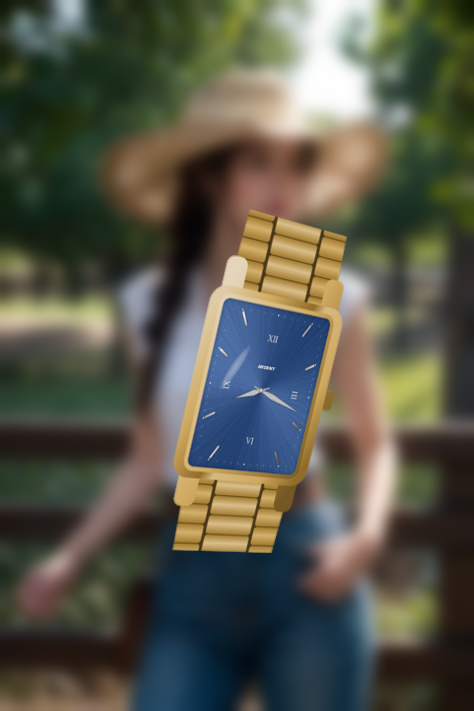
8:18
